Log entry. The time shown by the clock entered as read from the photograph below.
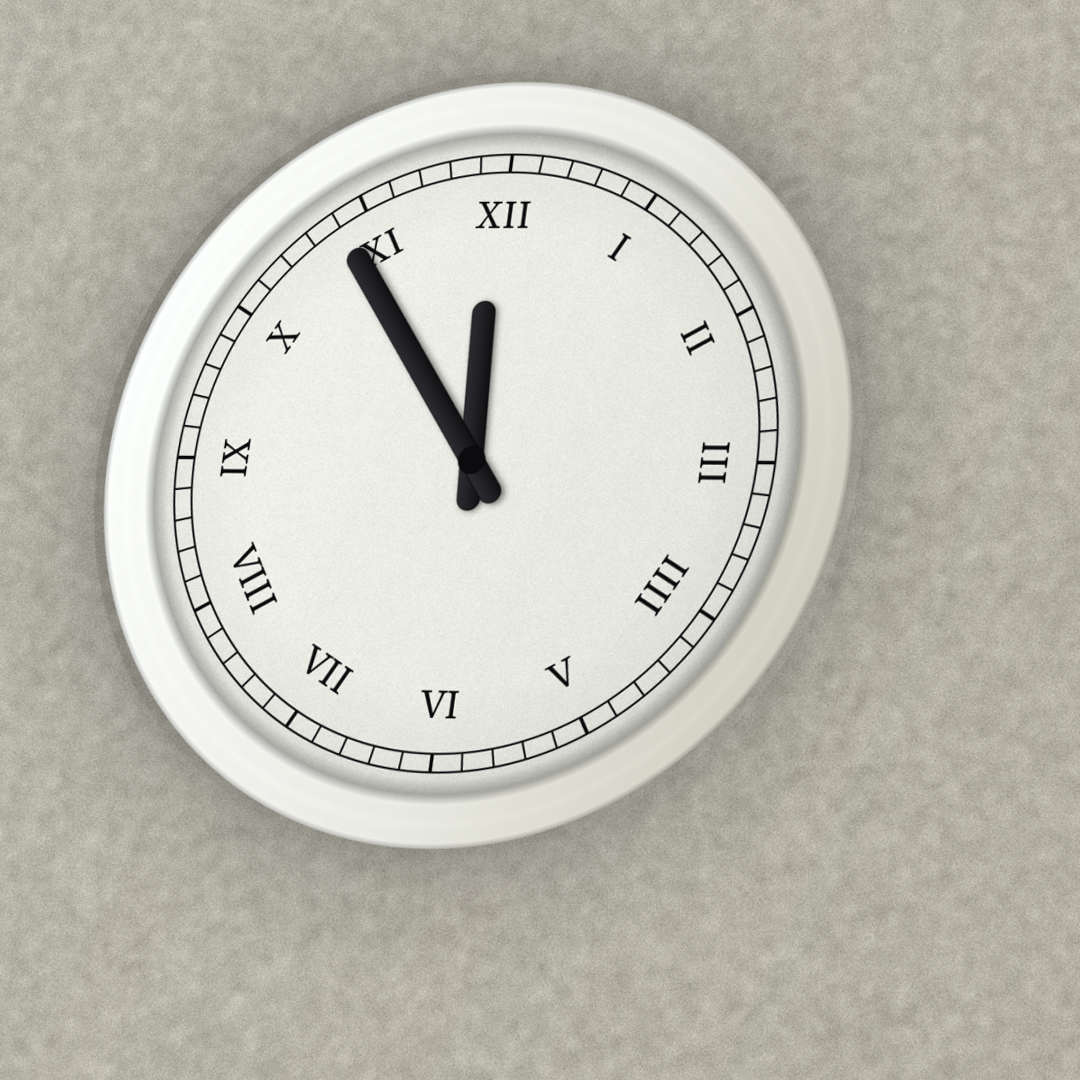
11:54
